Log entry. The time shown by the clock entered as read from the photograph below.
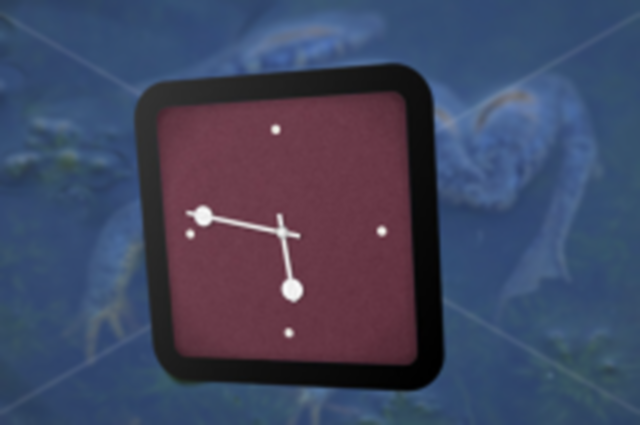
5:47
